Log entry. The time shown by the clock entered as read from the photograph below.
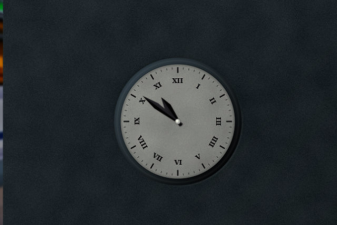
10:51
